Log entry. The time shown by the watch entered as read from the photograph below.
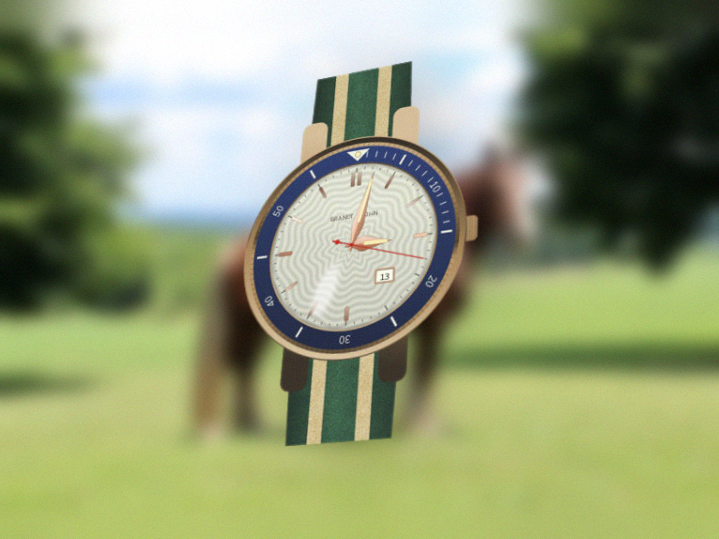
3:02:18
